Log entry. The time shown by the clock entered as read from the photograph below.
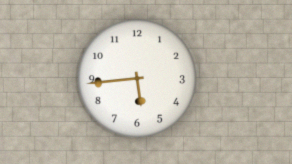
5:44
